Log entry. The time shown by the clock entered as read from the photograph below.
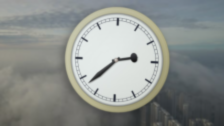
2:38
